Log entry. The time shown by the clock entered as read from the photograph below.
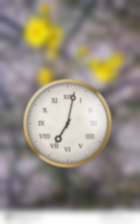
7:02
